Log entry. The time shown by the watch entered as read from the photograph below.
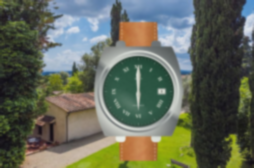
6:00
